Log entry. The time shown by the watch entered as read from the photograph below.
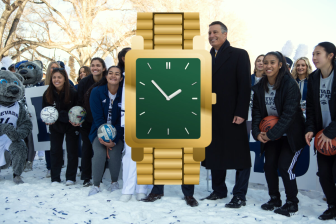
1:53
